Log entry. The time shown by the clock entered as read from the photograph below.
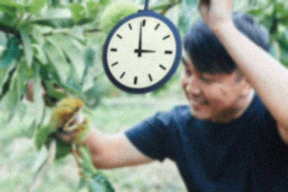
2:59
